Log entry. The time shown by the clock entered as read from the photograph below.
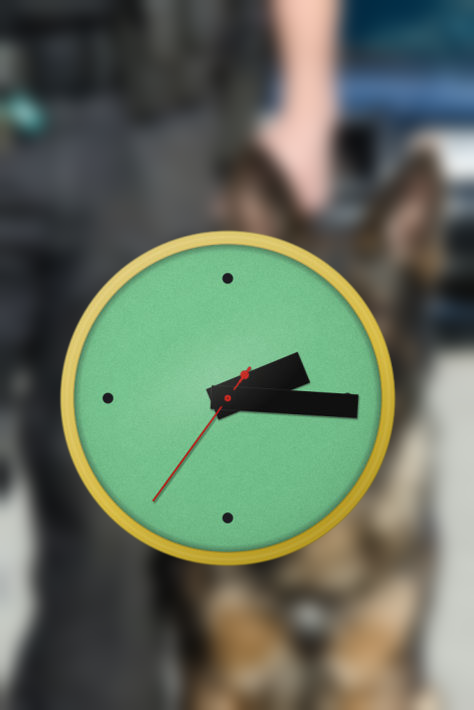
2:15:36
